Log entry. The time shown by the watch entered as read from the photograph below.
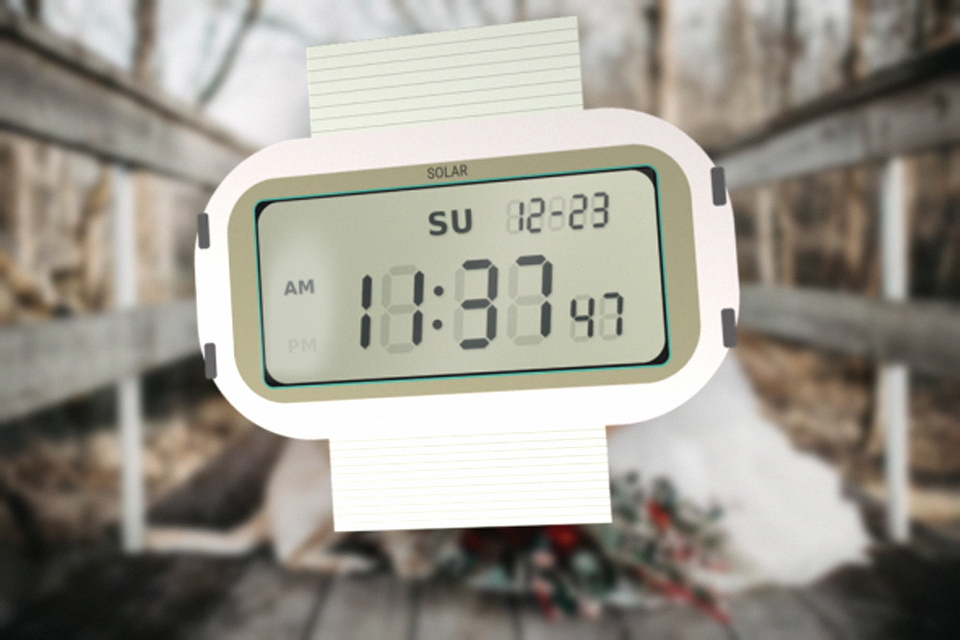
11:37:47
